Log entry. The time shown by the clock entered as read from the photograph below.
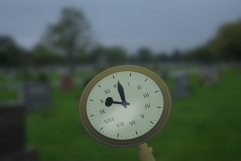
10:01
